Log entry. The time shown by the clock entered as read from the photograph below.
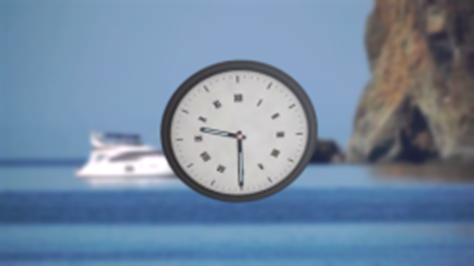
9:30
